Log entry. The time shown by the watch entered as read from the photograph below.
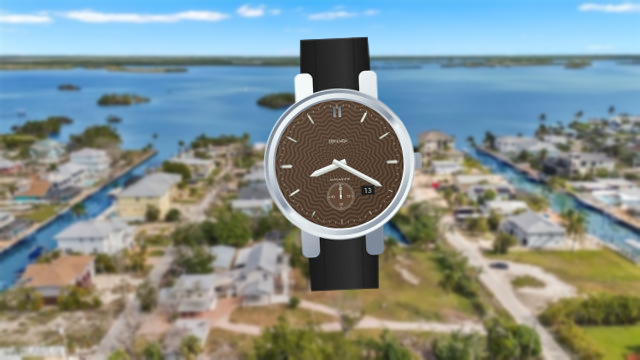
8:20
